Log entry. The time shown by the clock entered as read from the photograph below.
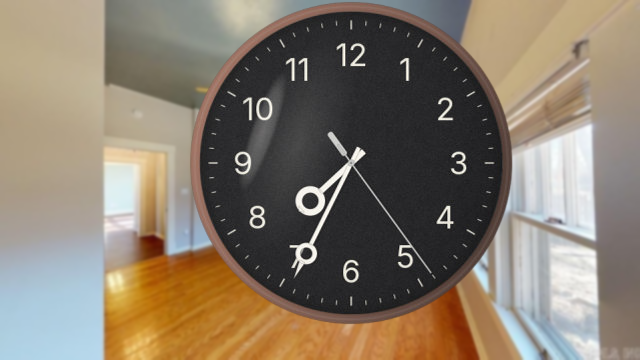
7:34:24
